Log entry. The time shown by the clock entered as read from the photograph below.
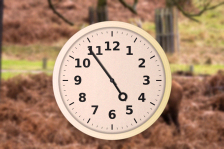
4:54
